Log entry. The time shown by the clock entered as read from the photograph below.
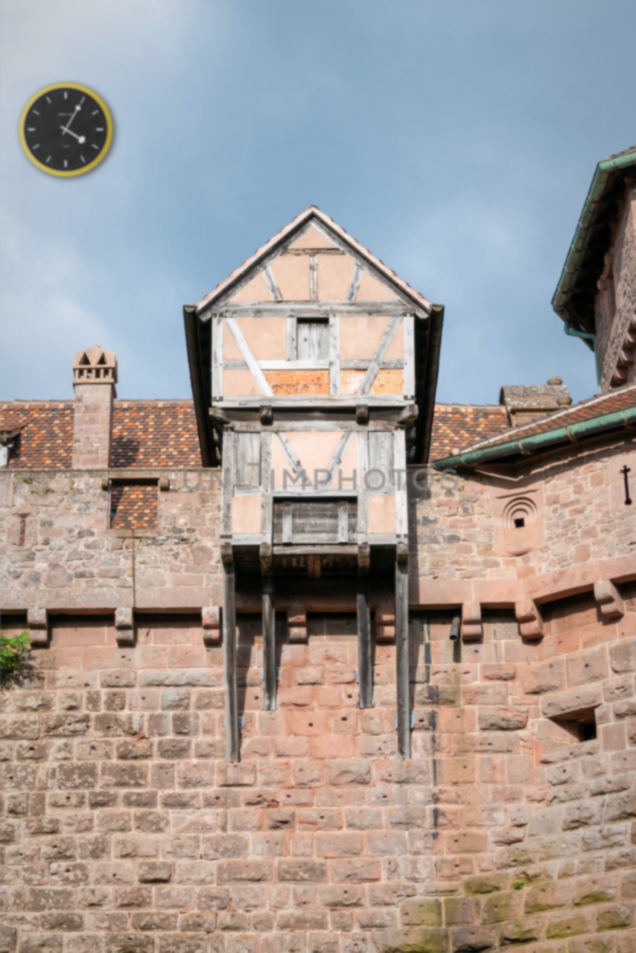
4:05
